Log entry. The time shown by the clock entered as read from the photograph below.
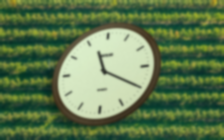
11:20
